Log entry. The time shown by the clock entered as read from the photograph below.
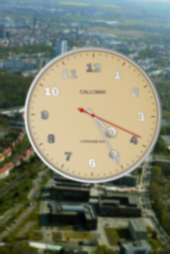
4:25:19
